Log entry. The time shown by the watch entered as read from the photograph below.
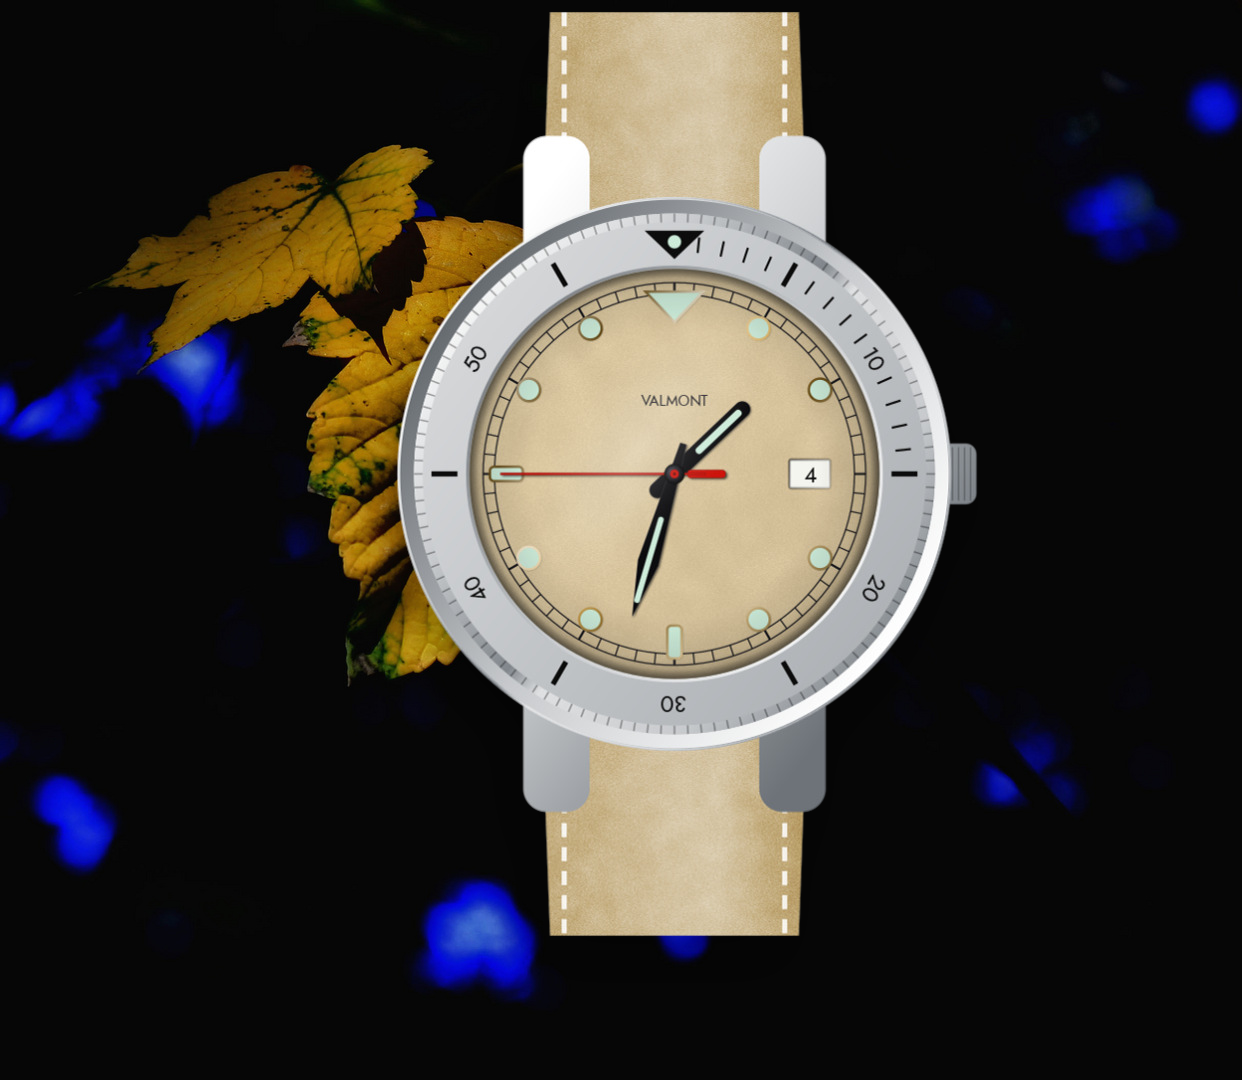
1:32:45
